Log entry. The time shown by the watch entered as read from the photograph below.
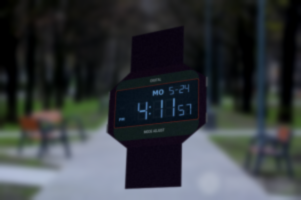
4:11:57
